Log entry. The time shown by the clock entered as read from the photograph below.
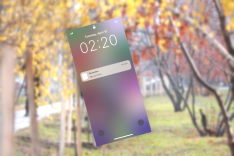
2:20
